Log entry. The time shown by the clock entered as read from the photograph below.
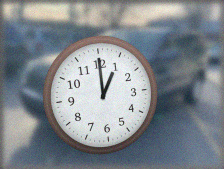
1:00
